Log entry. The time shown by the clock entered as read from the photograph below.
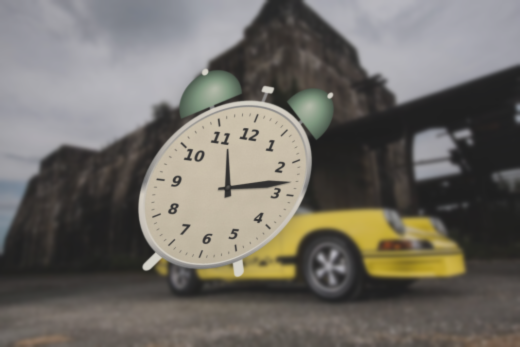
11:13
